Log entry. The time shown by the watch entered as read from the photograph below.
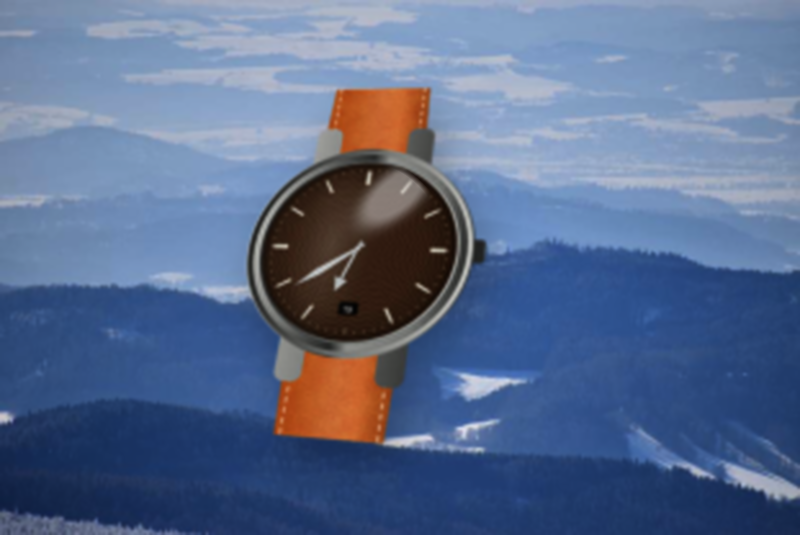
6:39
